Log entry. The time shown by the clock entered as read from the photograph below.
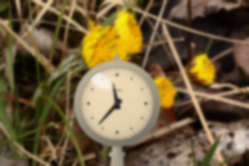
11:37
